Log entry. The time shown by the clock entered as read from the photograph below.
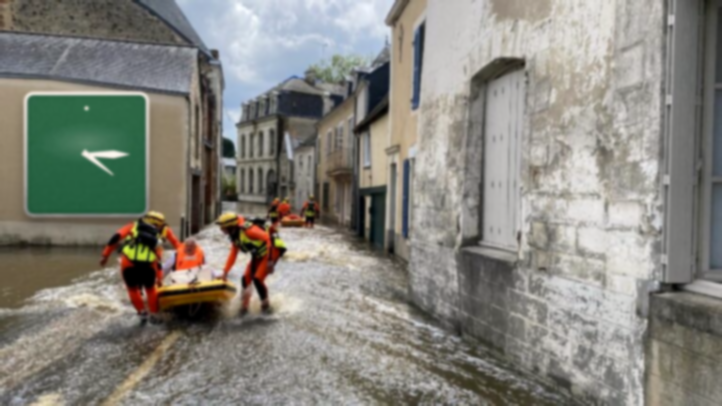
4:15
